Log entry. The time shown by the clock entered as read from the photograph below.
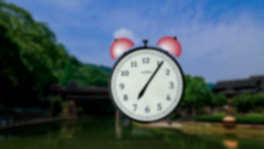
7:06
